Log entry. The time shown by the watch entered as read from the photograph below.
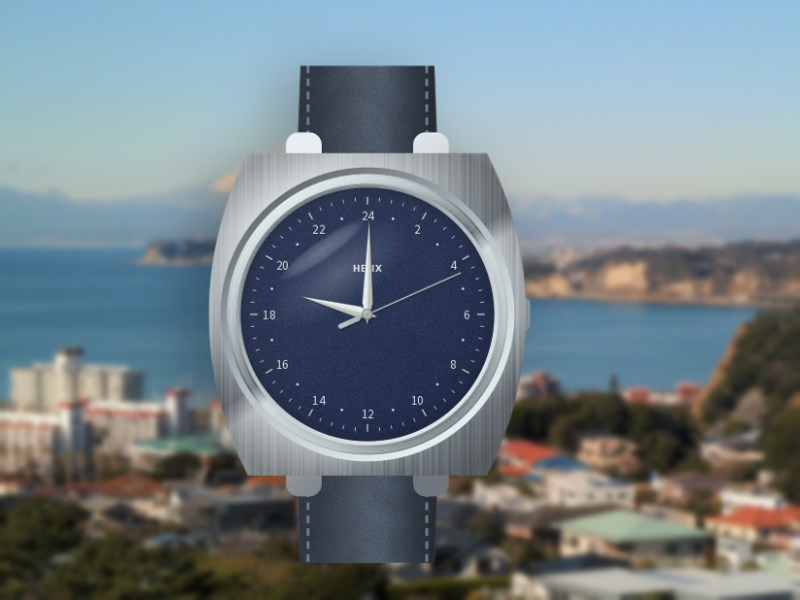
19:00:11
